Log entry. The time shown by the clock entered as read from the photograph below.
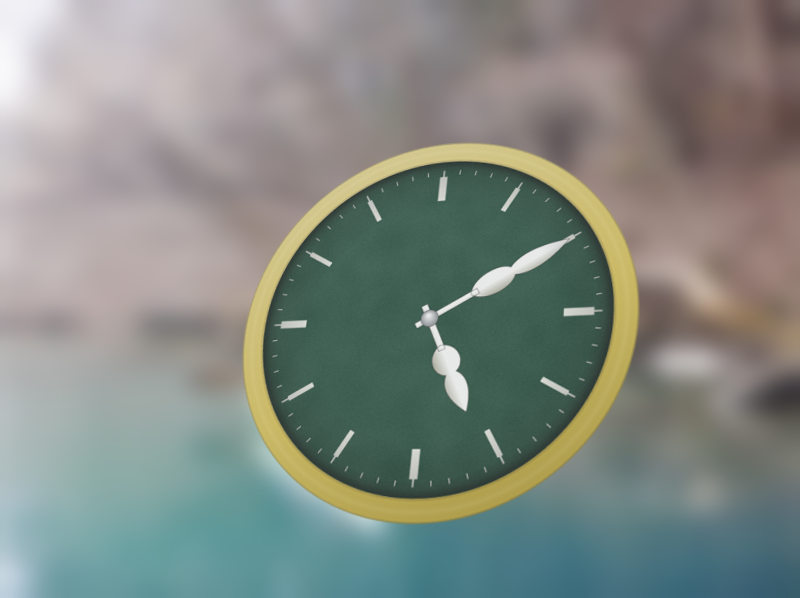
5:10
